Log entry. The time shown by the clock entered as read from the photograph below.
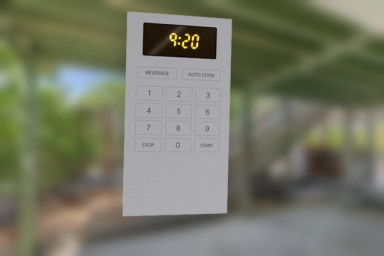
9:20
